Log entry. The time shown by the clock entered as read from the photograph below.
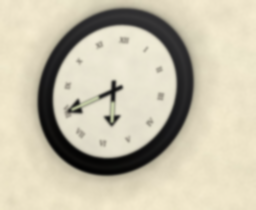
5:40
